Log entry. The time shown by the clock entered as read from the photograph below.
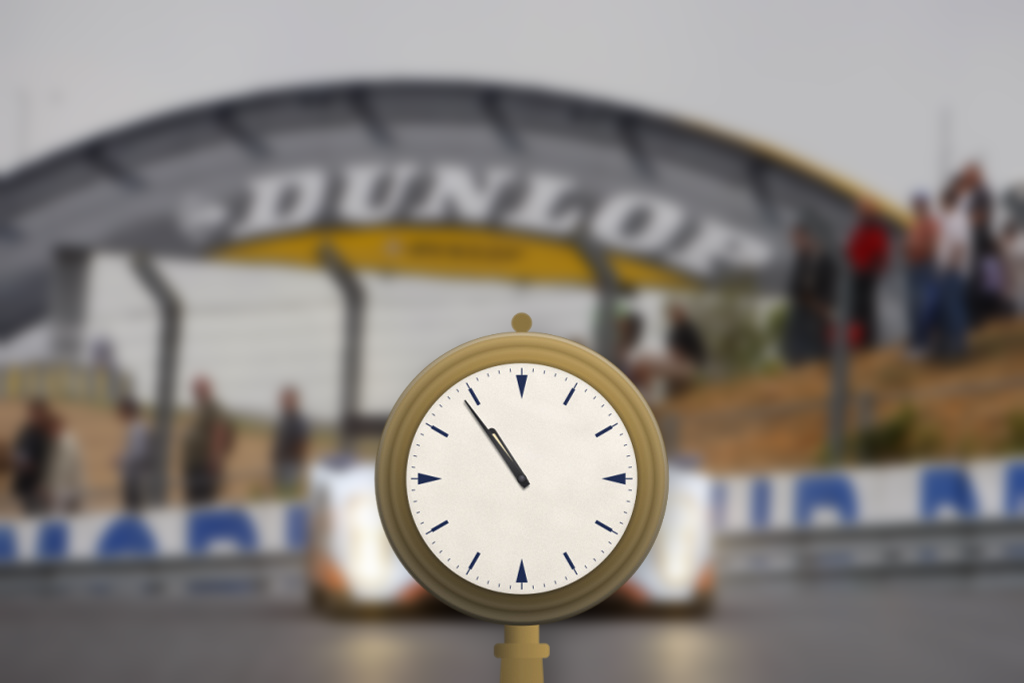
10:54
